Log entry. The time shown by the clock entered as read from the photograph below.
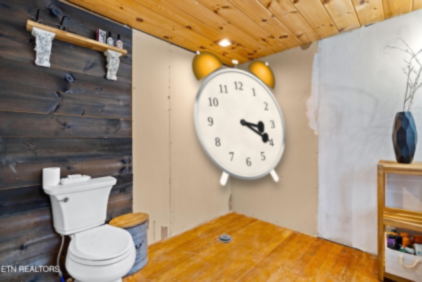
3:20
